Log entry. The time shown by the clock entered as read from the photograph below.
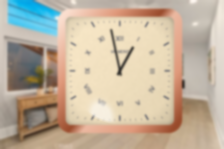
12:58
